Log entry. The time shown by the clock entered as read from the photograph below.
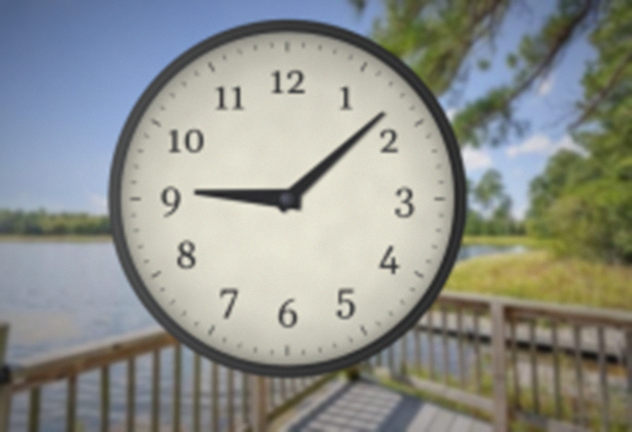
9:08
